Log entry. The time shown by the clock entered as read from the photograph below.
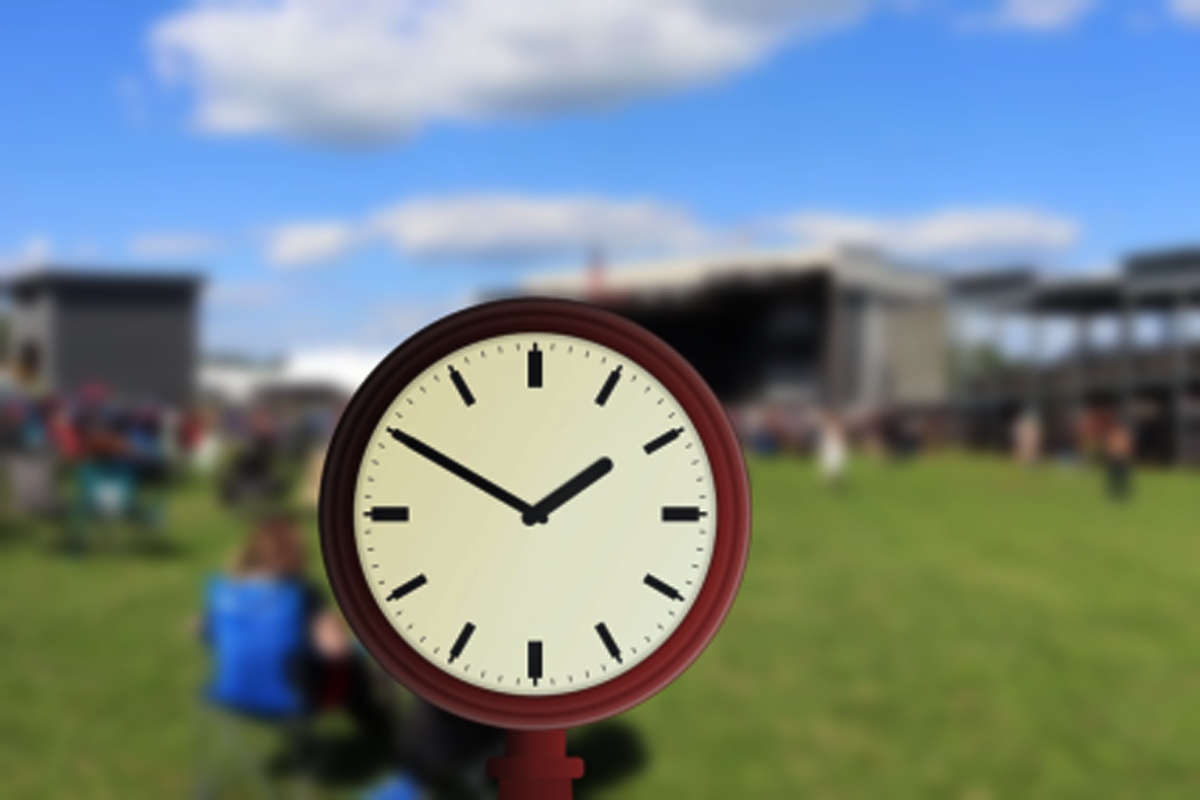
1:50
